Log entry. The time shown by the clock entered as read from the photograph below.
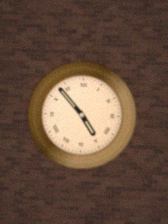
4:53
